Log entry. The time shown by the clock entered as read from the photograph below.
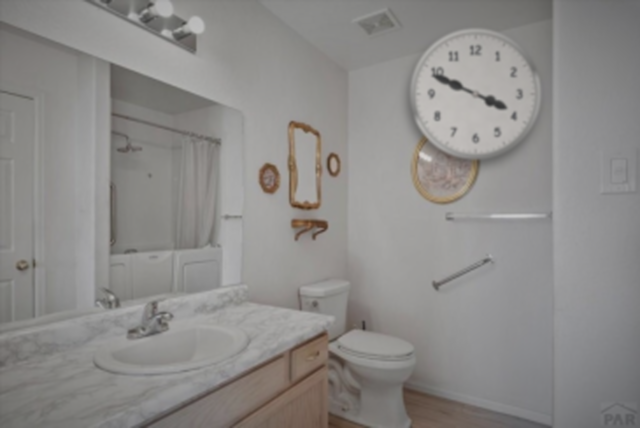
3:49
